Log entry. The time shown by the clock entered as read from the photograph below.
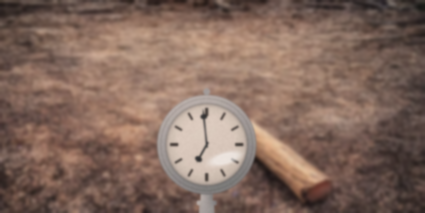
6:59
